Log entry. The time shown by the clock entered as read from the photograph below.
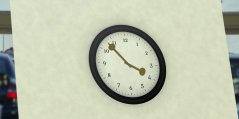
3:53
